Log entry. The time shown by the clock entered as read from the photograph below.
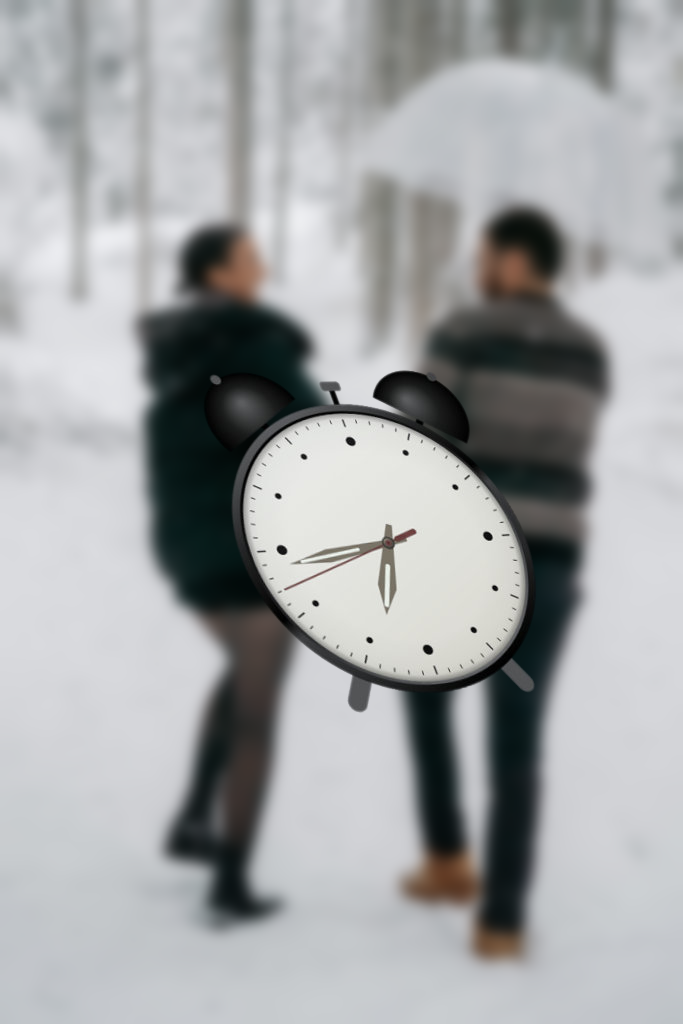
6:43:42
